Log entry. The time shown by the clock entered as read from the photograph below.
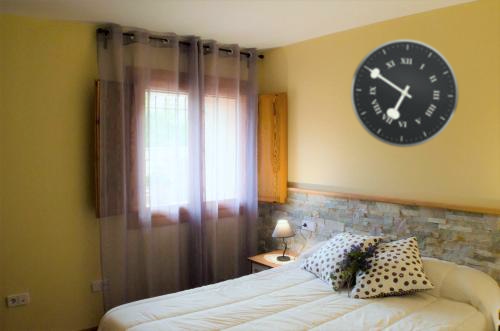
6:50
